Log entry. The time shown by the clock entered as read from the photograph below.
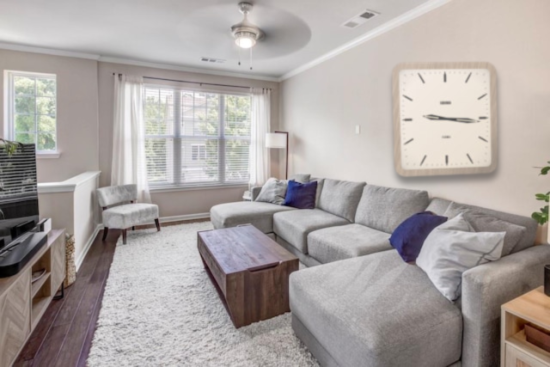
9:16
